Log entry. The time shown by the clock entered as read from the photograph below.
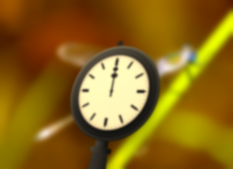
12:00
